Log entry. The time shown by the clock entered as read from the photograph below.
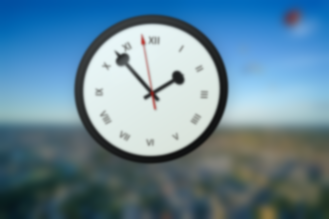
1:52:58
